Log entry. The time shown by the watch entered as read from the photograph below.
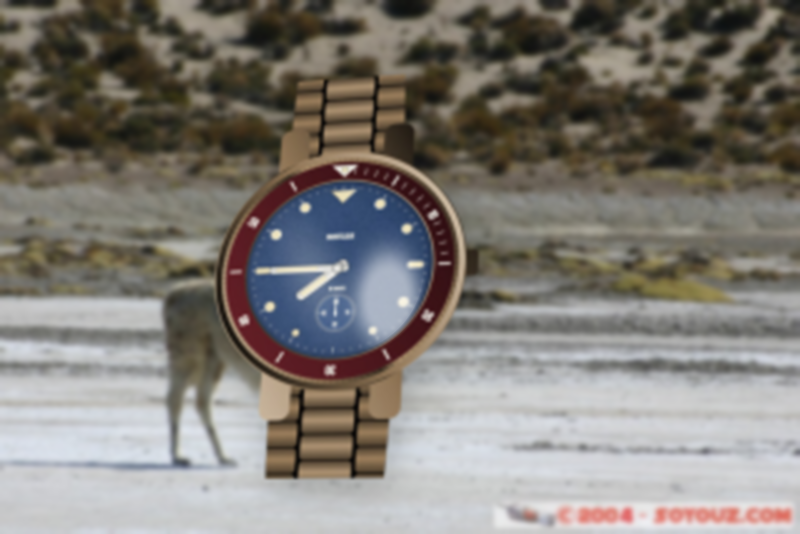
7:45
